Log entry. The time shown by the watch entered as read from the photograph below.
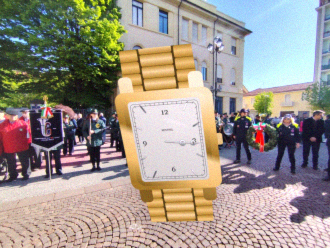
3:16
